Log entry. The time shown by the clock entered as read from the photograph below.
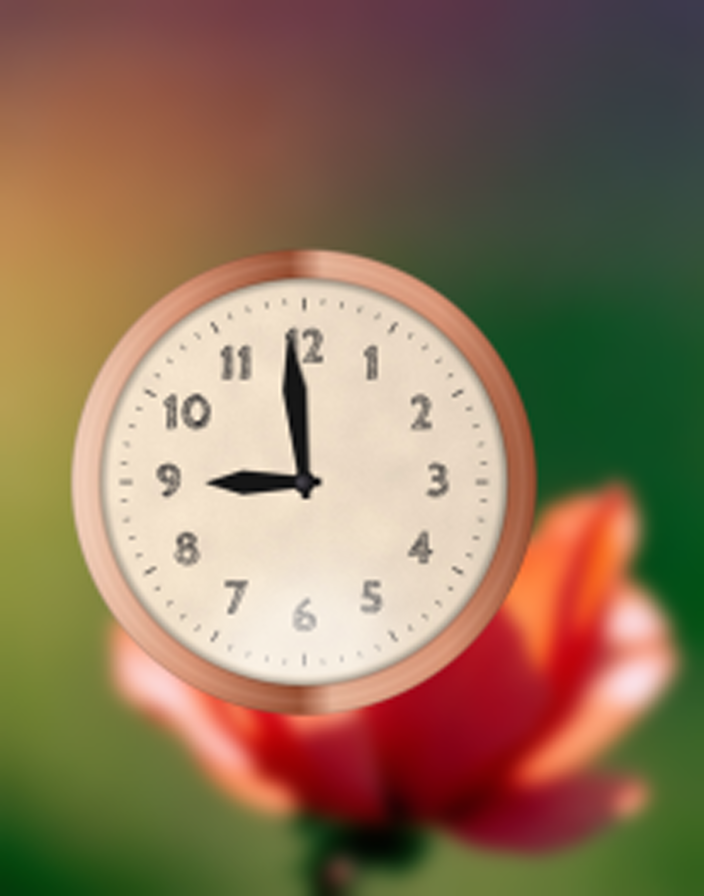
8:59
